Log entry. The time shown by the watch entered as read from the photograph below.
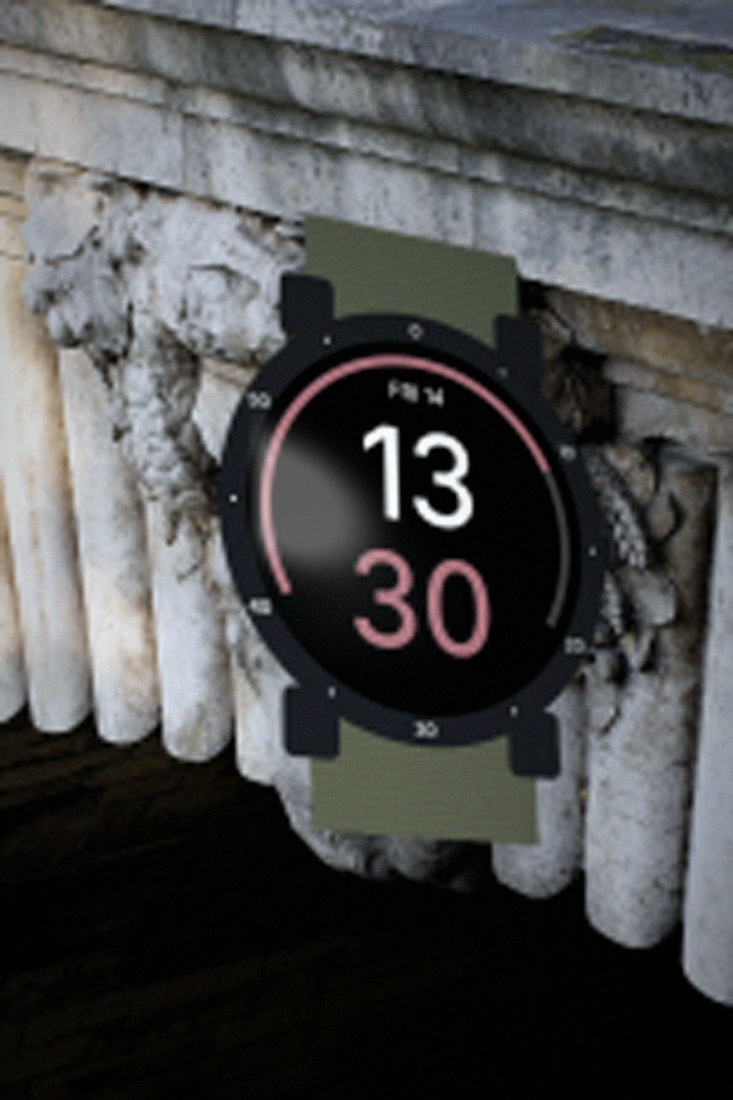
13:30
